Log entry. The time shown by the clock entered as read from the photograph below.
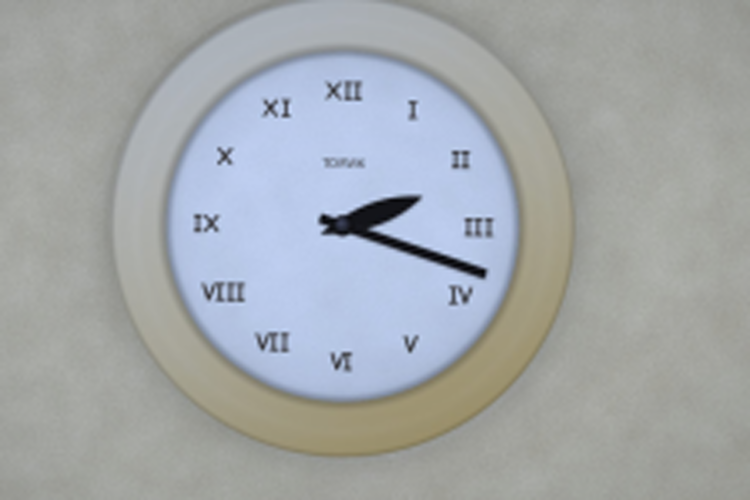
2:18
